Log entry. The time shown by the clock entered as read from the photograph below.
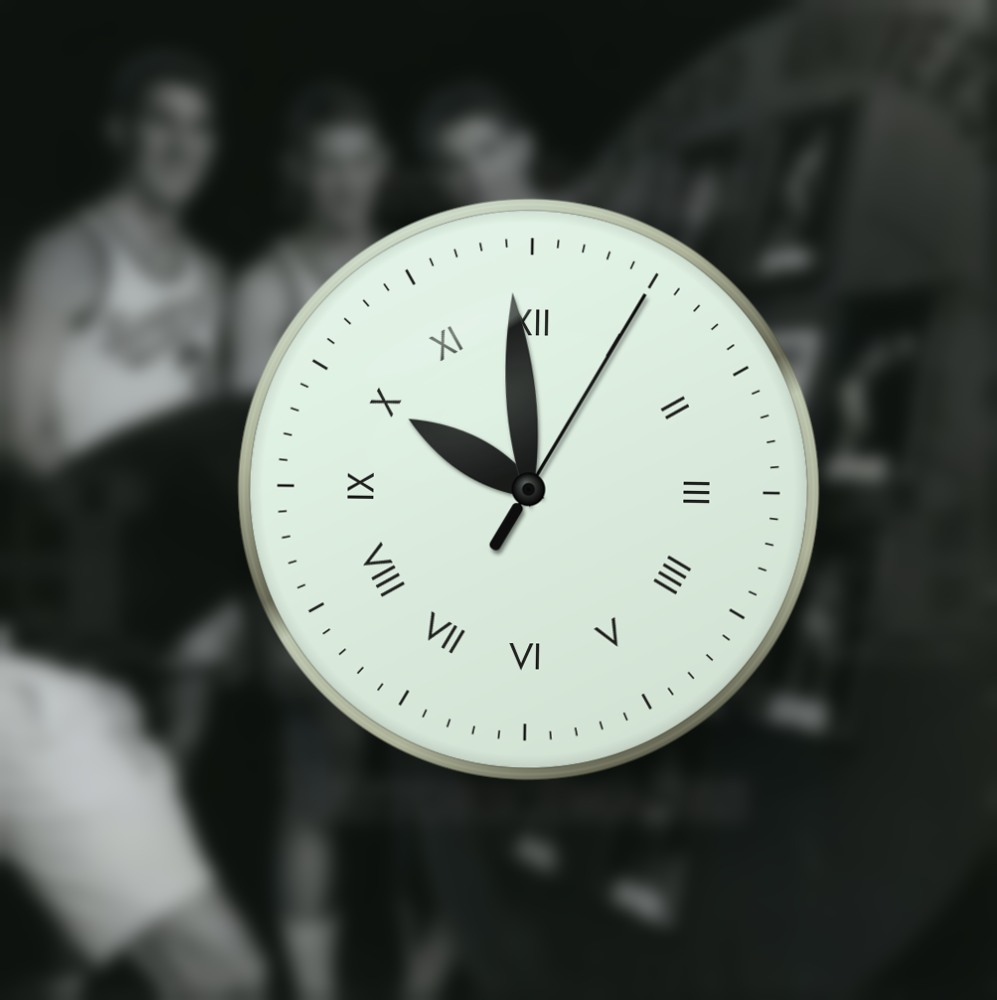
9:59:05
